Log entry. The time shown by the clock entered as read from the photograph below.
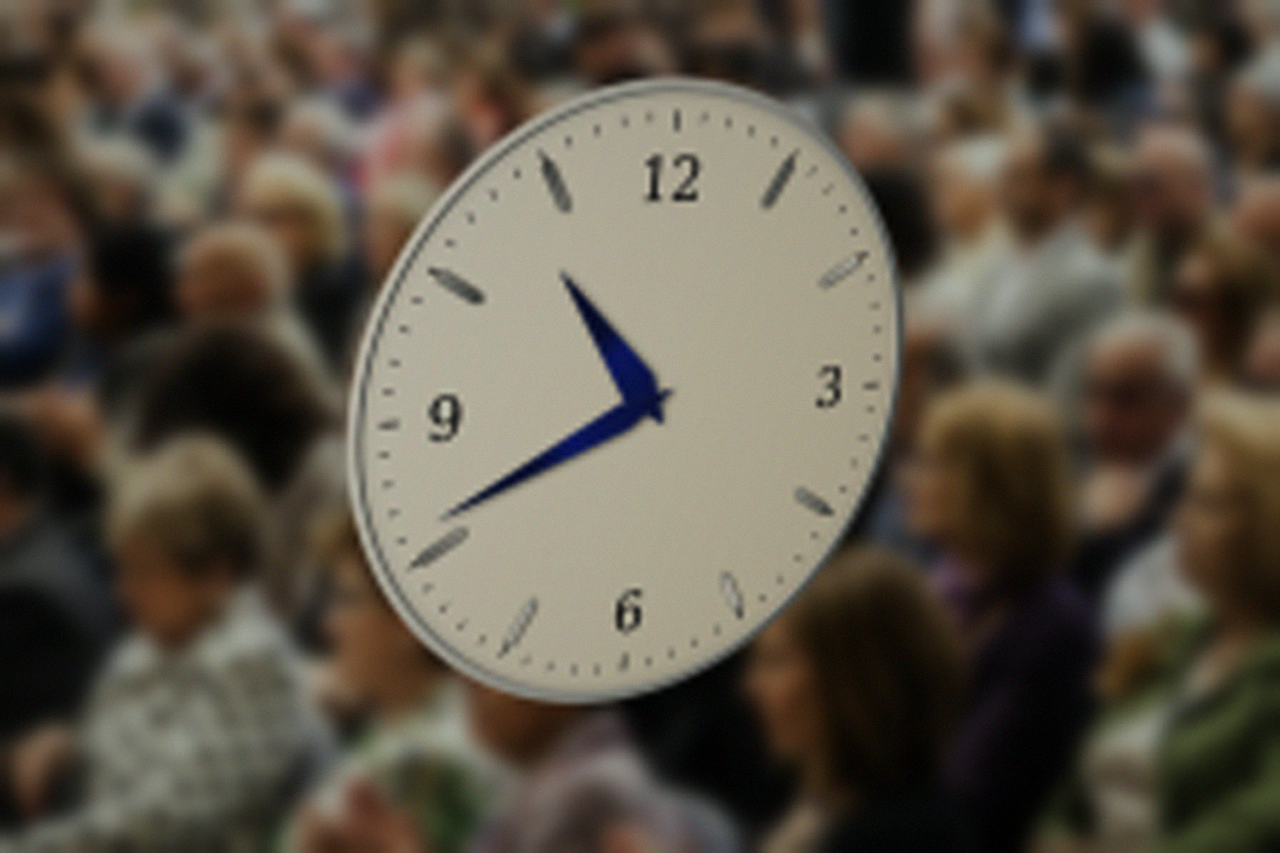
10:41
